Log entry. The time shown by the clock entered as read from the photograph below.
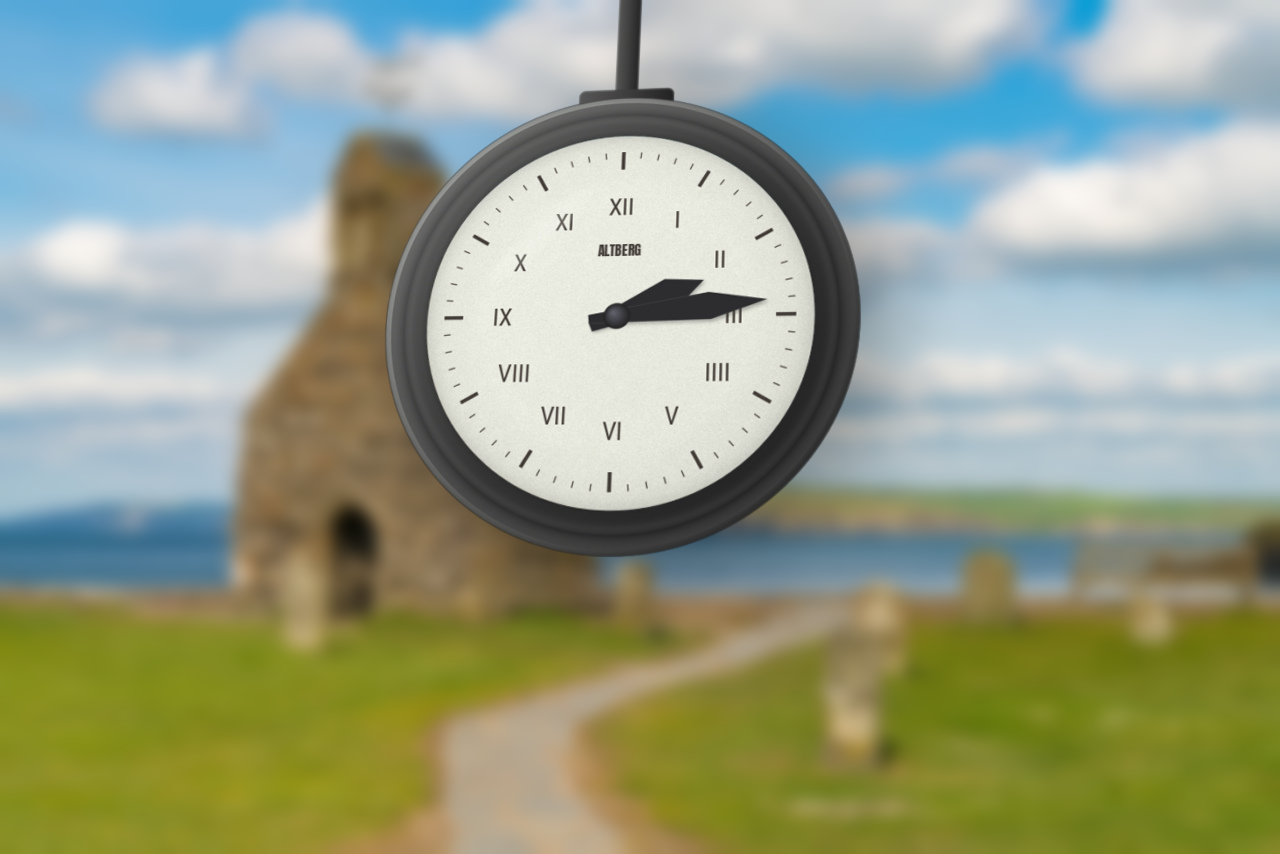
2:14
